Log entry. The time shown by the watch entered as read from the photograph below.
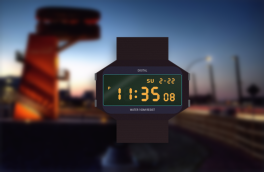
11:35:08
